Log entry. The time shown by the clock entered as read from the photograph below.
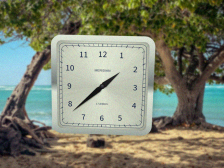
1:38
